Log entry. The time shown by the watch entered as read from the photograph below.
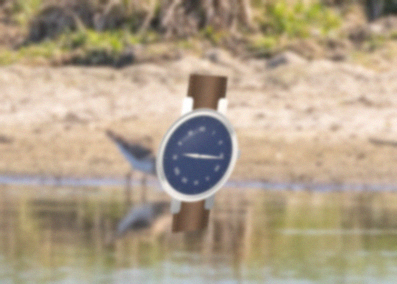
9:16
